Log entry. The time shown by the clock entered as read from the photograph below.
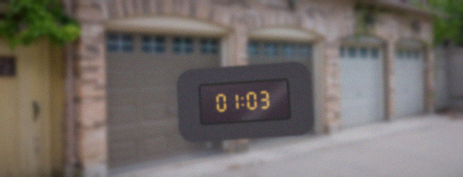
1:03
